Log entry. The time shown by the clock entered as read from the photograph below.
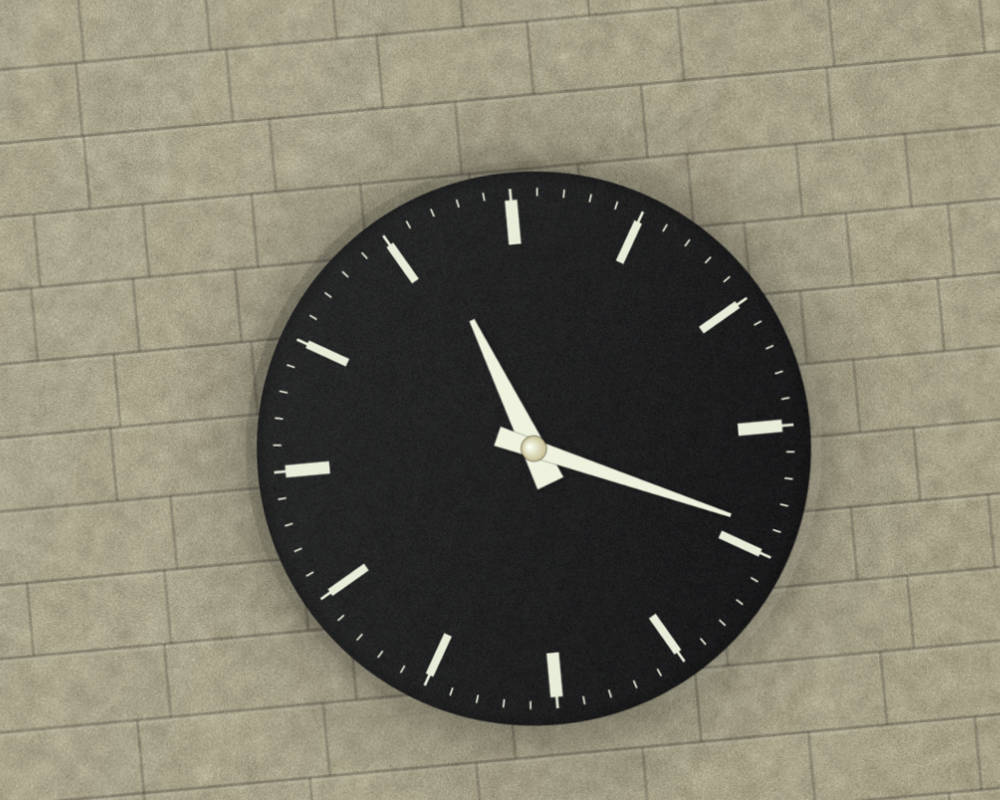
11:19
